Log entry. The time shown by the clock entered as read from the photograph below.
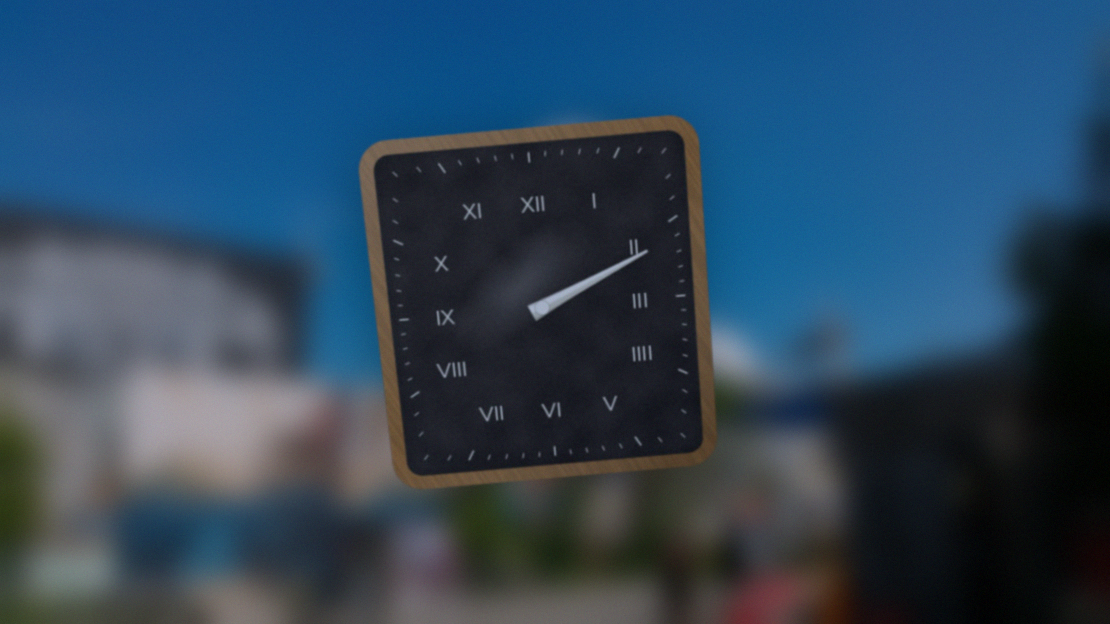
2:11
